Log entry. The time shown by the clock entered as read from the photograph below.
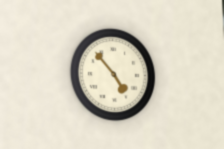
4:53
